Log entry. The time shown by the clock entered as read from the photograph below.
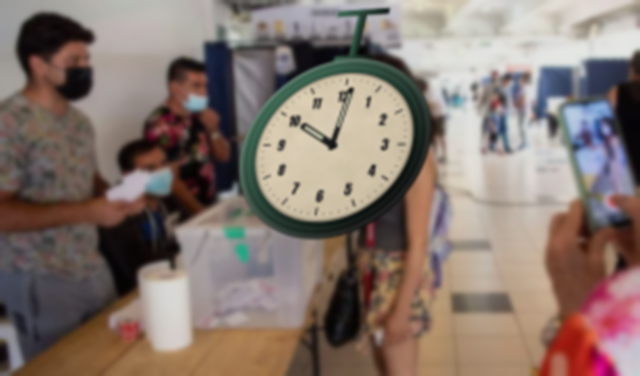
10:01
